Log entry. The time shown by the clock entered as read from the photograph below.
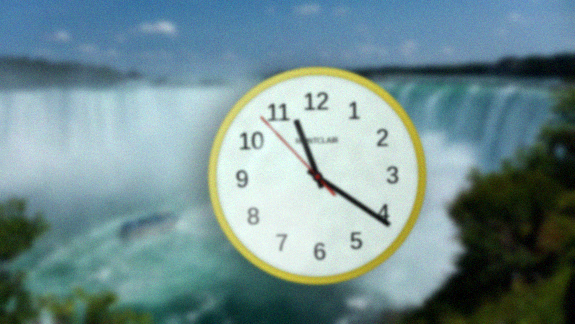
11:20:53
